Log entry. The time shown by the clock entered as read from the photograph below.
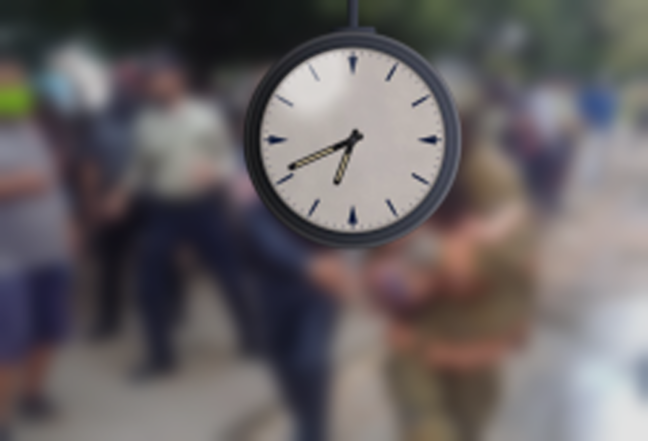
6:41
